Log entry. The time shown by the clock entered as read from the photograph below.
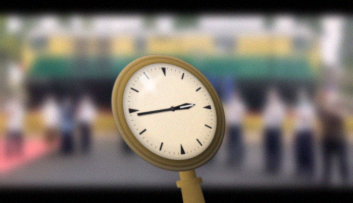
2:44
